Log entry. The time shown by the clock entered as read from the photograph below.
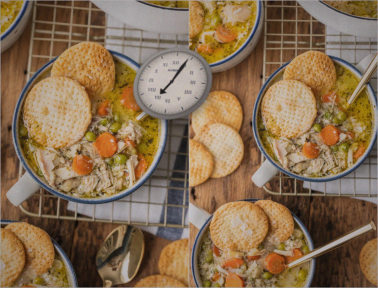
7:04
